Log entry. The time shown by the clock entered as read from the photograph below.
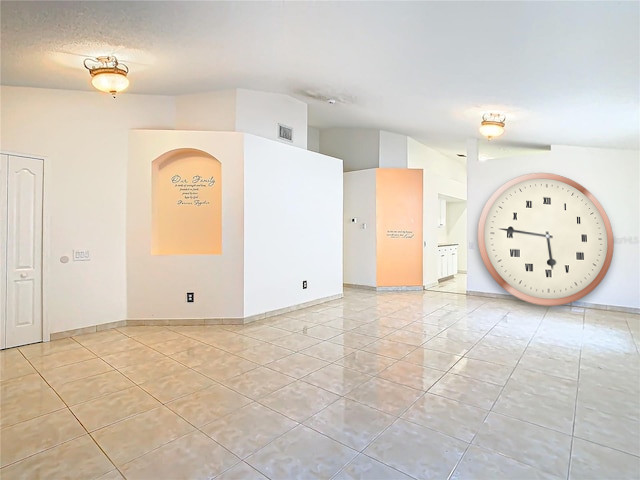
5:46
